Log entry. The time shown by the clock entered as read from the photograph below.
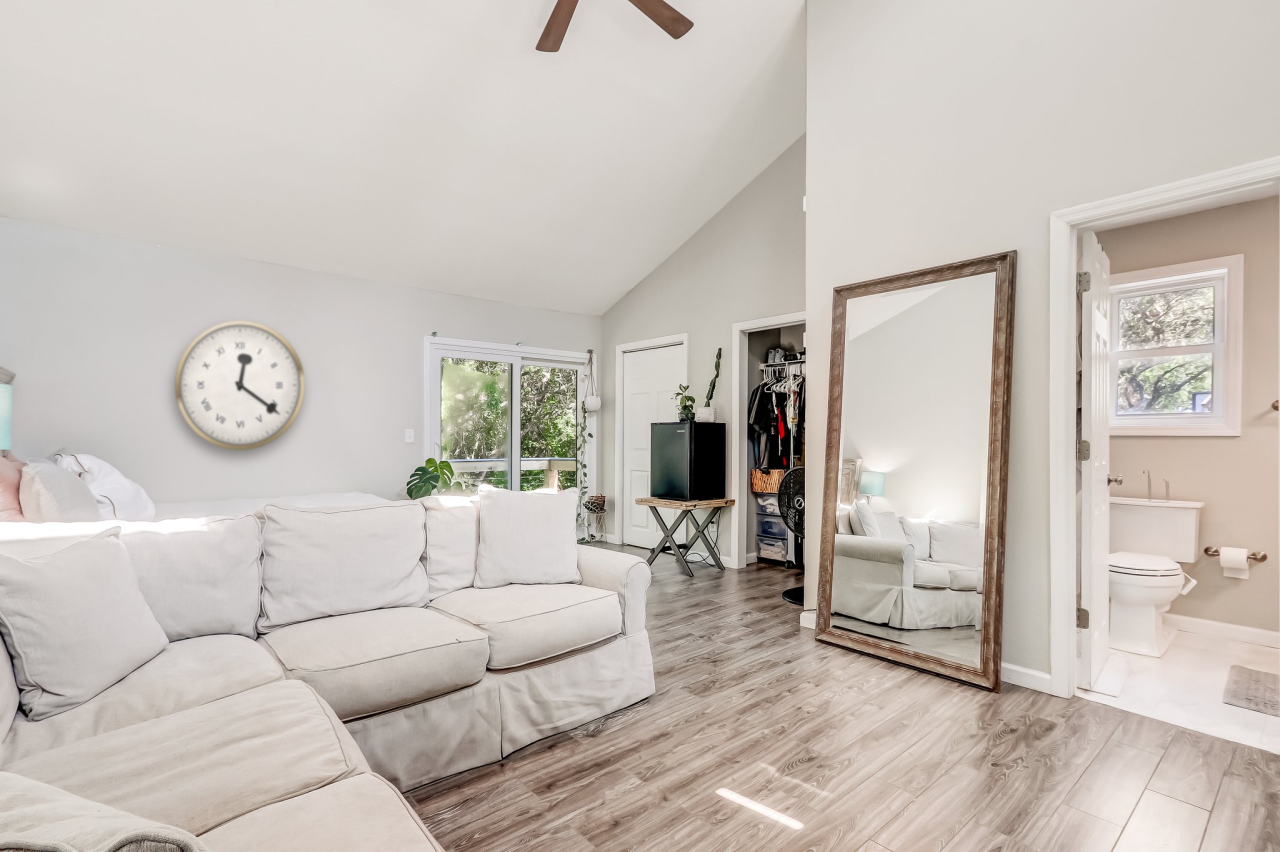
12:21
